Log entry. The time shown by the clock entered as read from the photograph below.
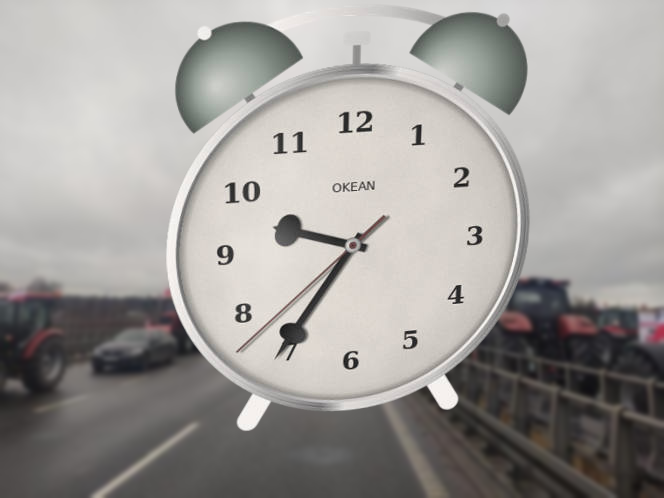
9:35:38
